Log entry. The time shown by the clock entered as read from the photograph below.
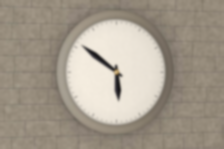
5:51
